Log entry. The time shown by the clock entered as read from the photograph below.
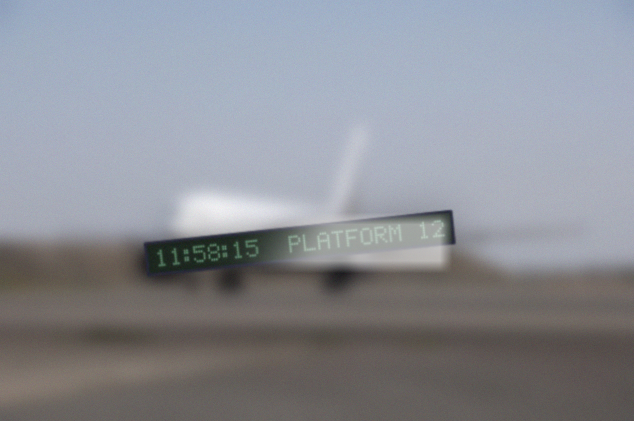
11:58:15
